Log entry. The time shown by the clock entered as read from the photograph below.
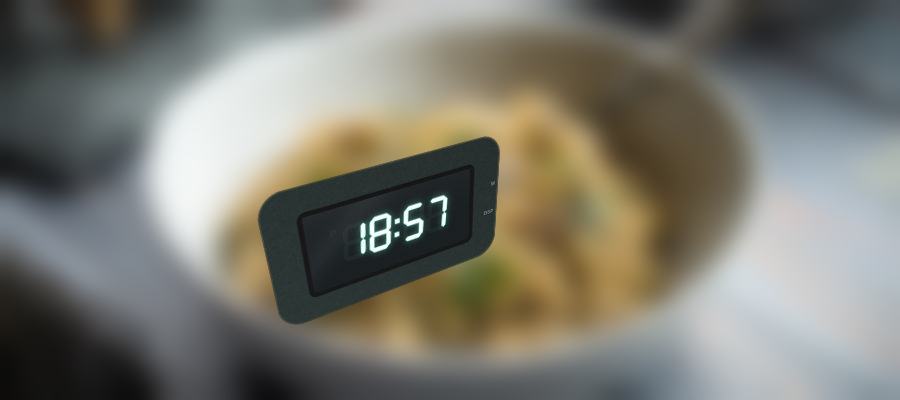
18:57
